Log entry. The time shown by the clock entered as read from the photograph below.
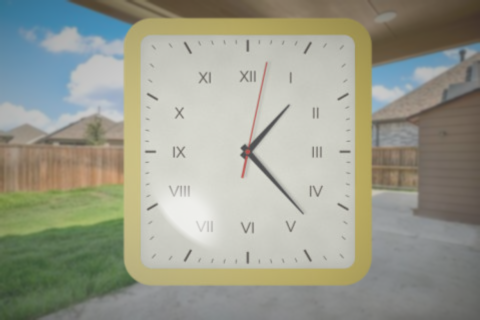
1:23:02
